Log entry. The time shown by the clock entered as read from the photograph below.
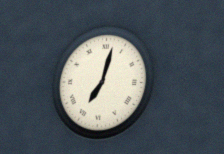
7:02
